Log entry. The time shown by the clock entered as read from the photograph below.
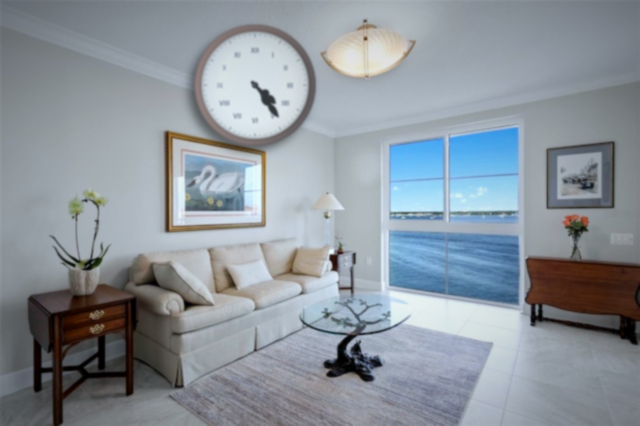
4:24
